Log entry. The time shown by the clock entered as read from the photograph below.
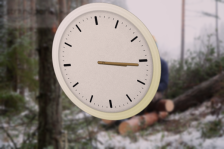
3:16
